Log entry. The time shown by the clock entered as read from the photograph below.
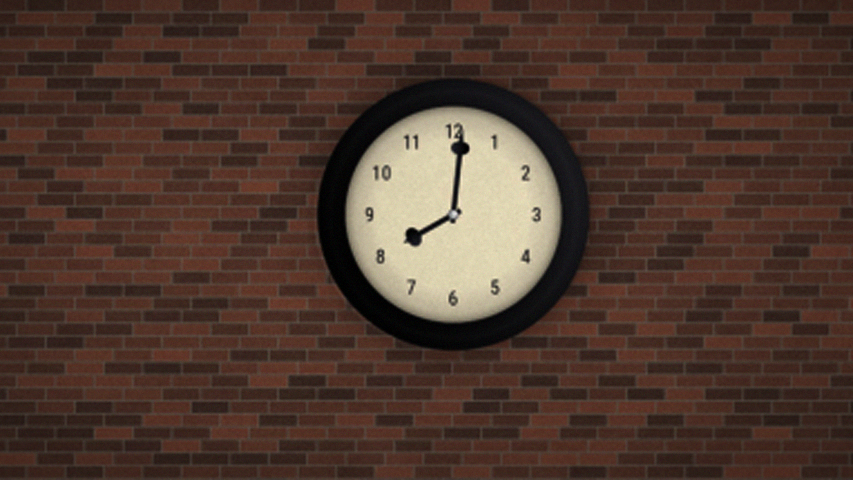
8:01
